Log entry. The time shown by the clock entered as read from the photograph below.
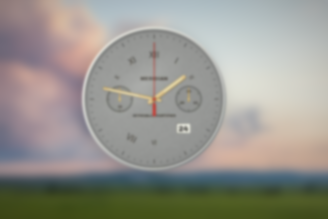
1:47
